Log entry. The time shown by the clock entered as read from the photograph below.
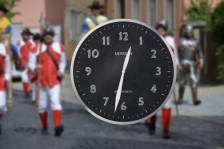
12:32
